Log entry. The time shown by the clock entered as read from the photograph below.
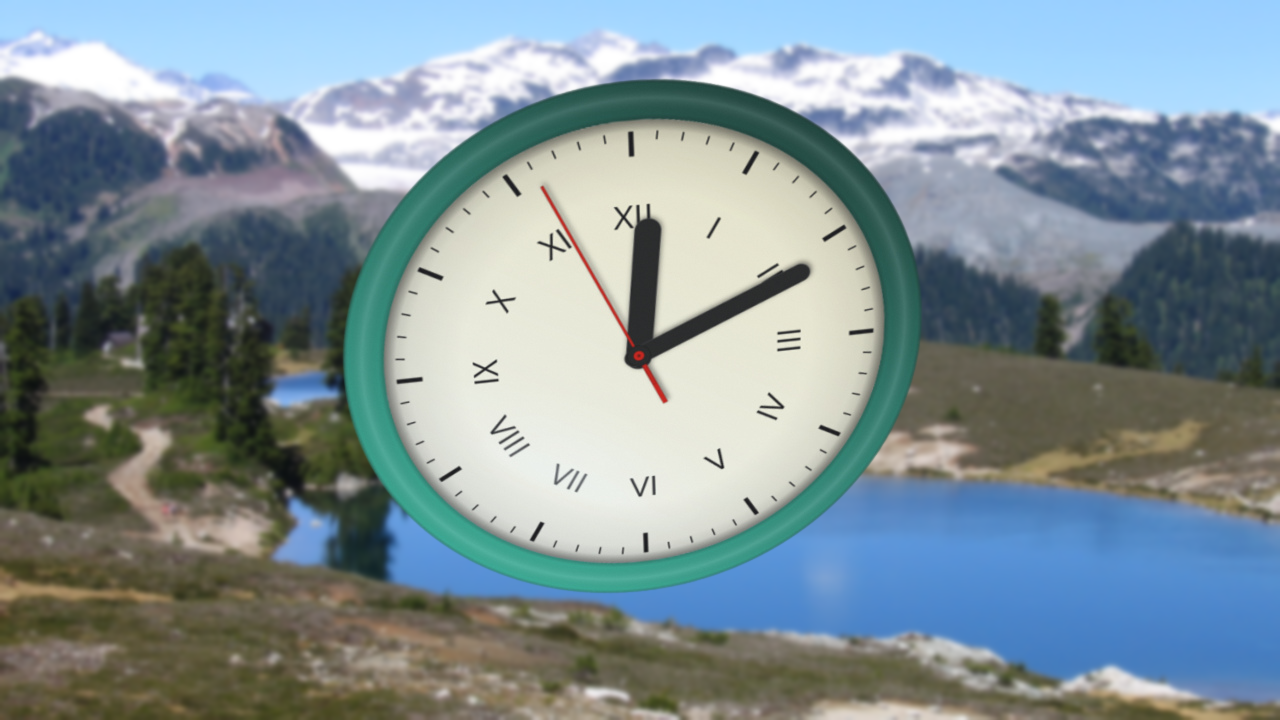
12:10:56
